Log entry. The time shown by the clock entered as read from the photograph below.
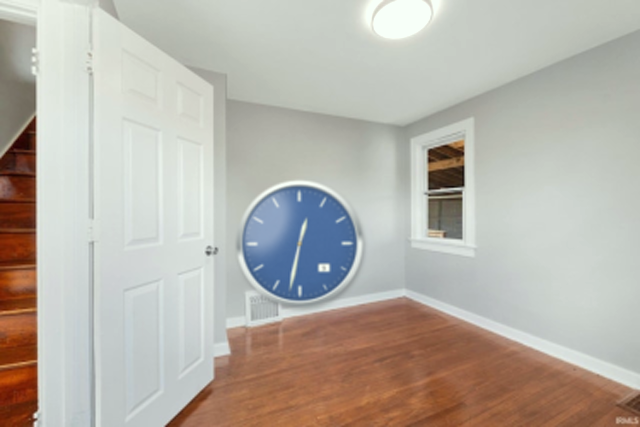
12:32
